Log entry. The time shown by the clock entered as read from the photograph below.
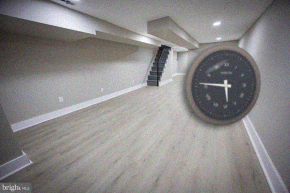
5:46
